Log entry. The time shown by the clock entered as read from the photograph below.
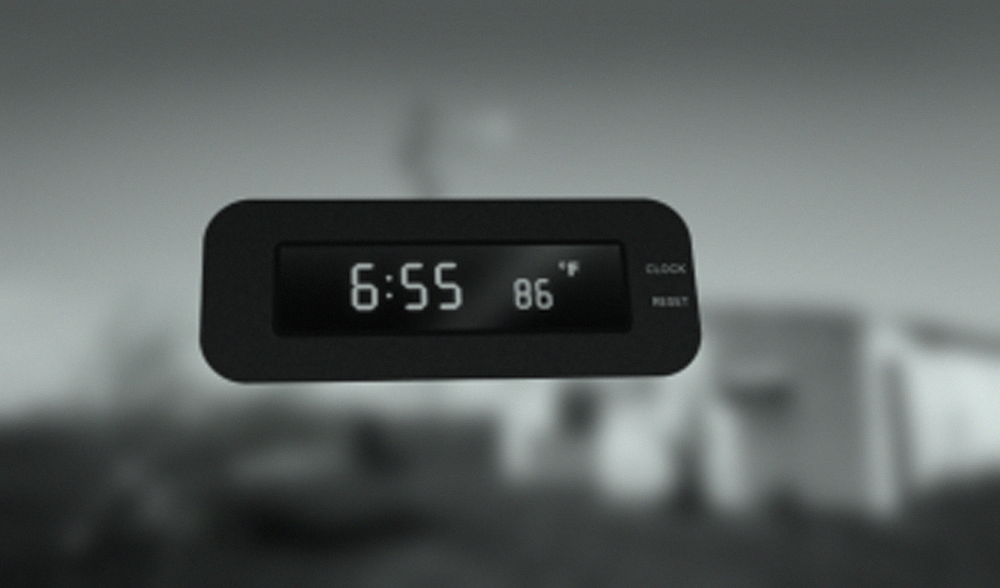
6:55
